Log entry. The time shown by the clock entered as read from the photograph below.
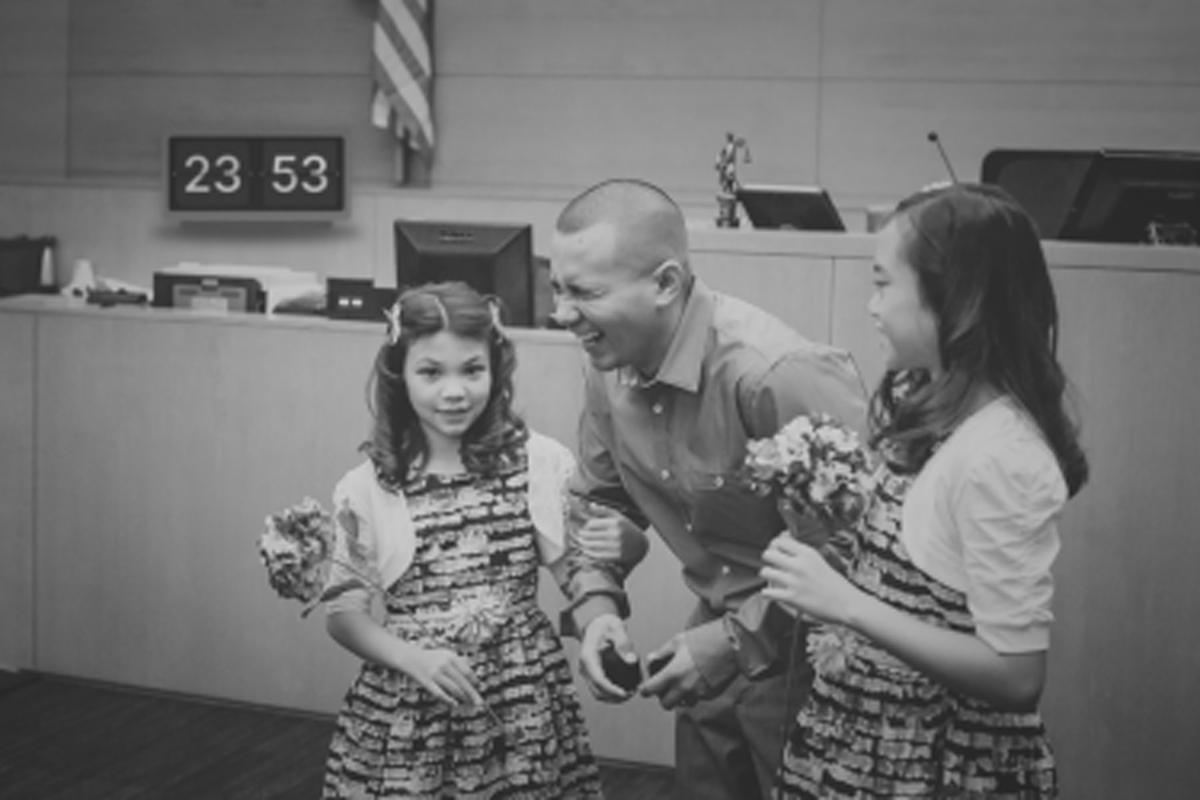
23:53
